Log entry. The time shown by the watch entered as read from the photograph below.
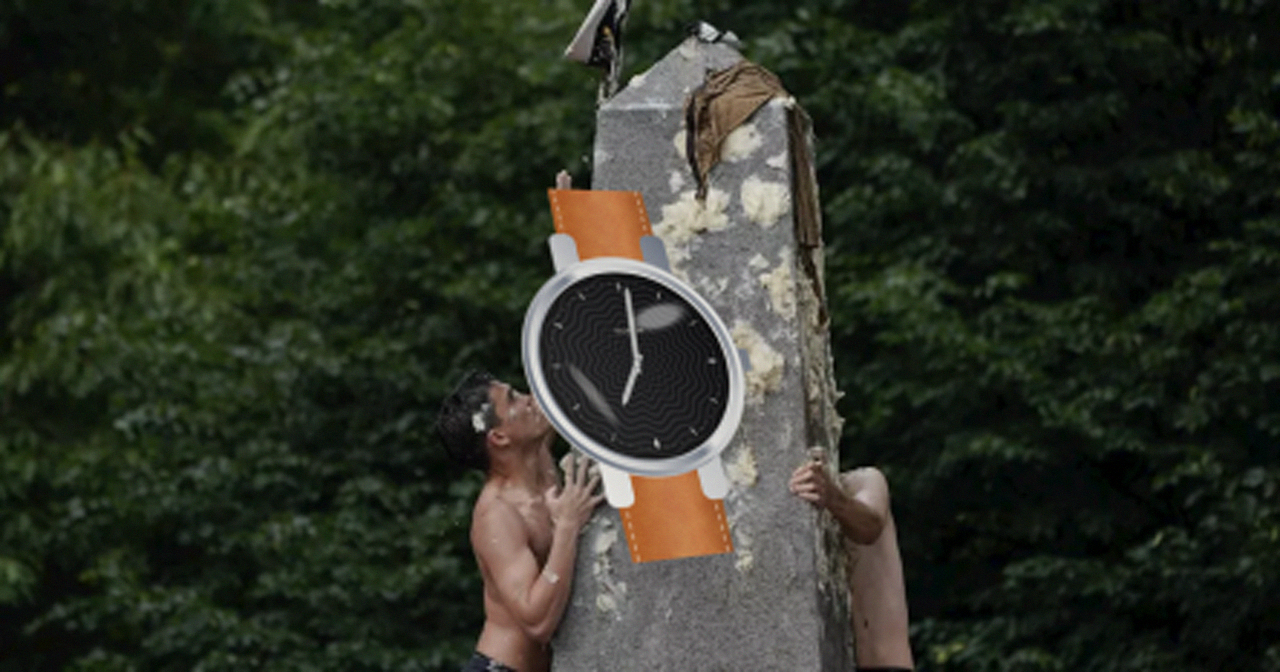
7:01
